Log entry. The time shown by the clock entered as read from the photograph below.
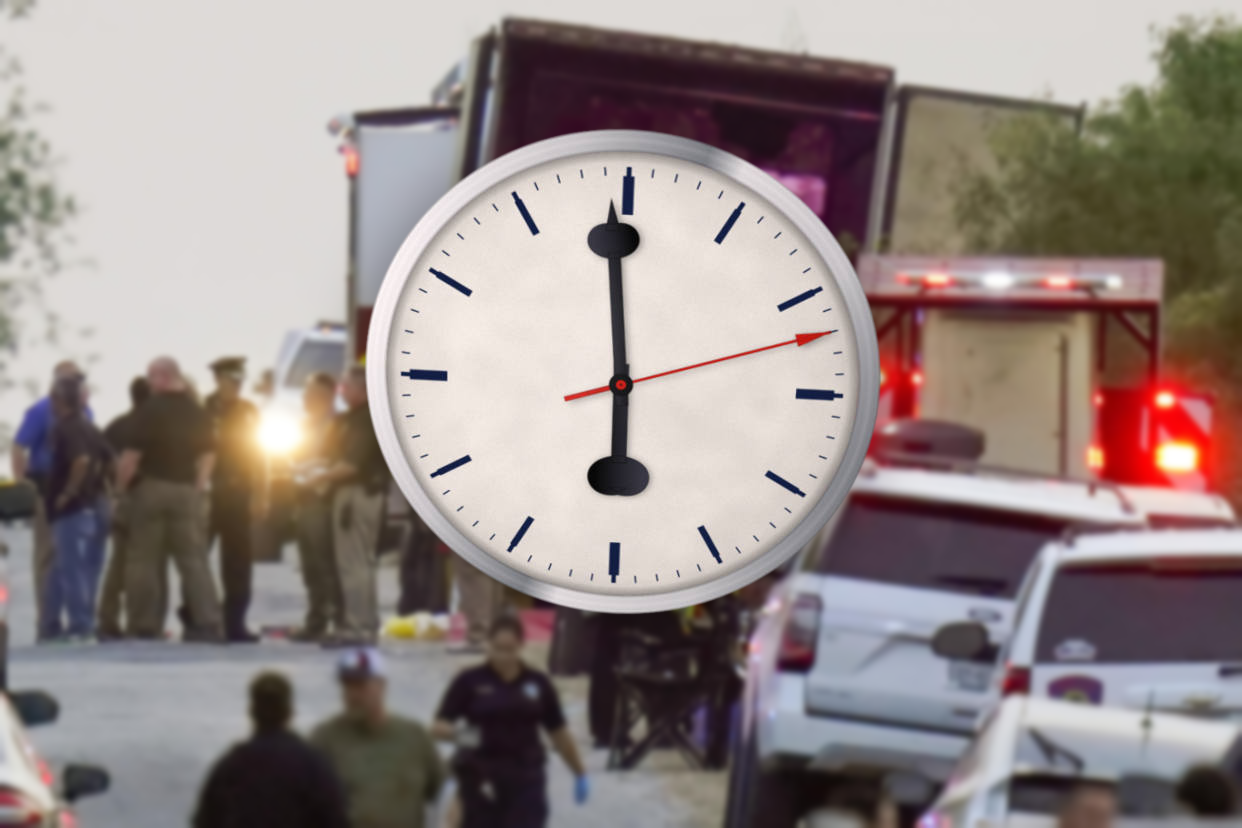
5:59:12
